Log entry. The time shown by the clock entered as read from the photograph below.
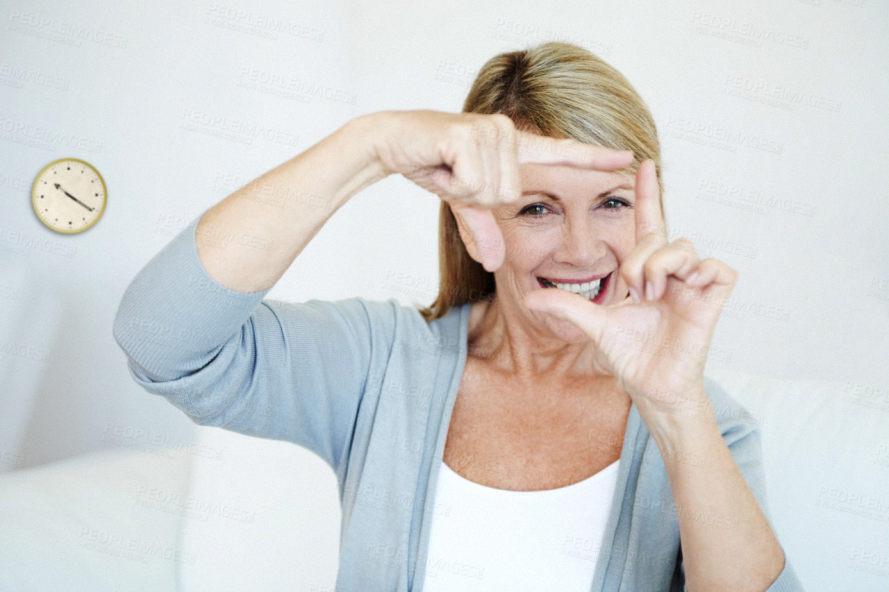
10:21
